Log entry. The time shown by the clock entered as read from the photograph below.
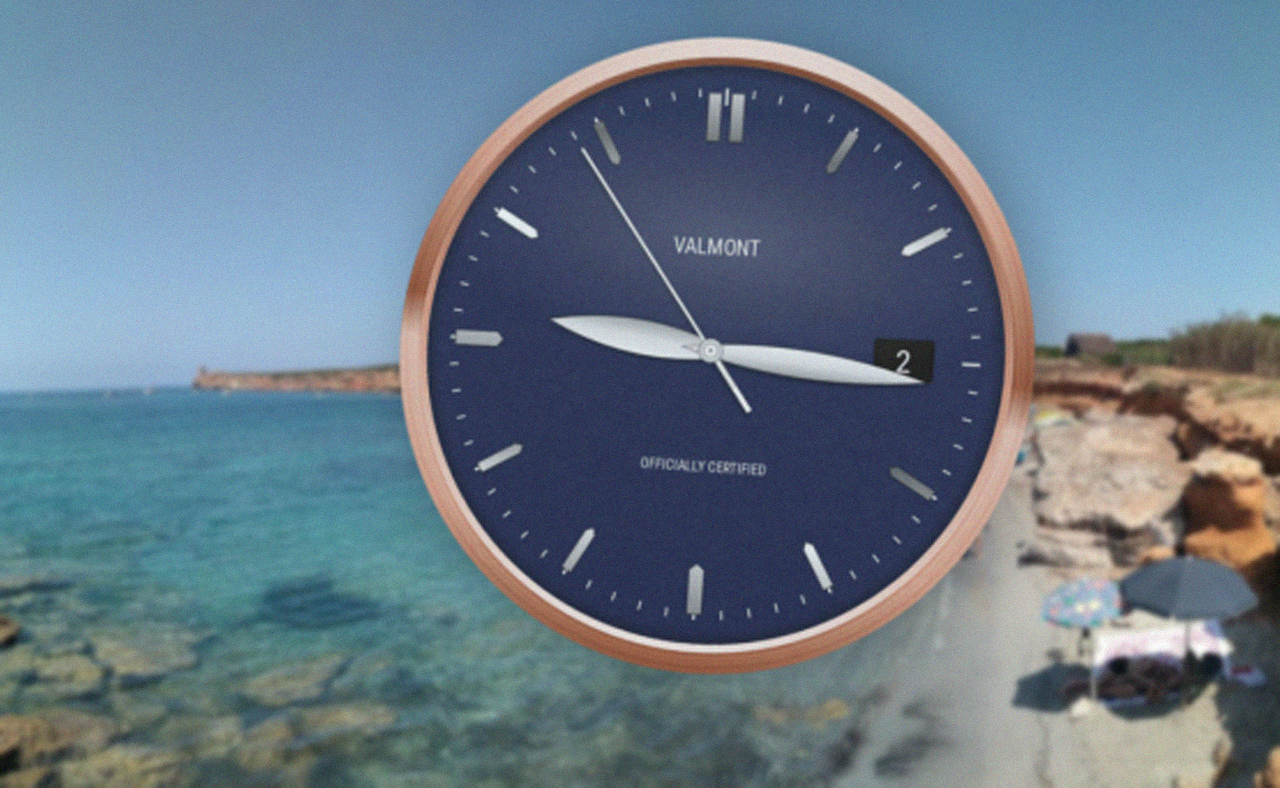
9:15:54
